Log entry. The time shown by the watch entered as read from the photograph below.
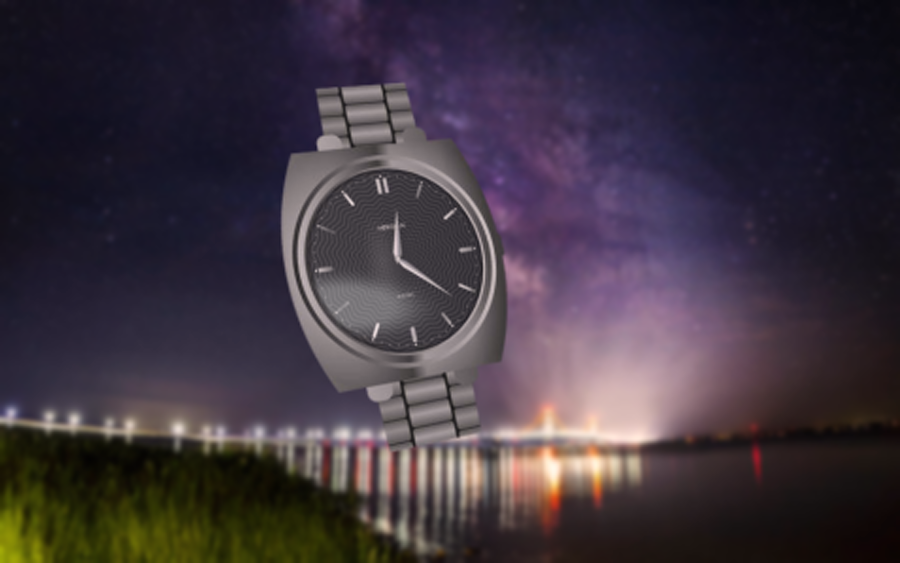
12:22
